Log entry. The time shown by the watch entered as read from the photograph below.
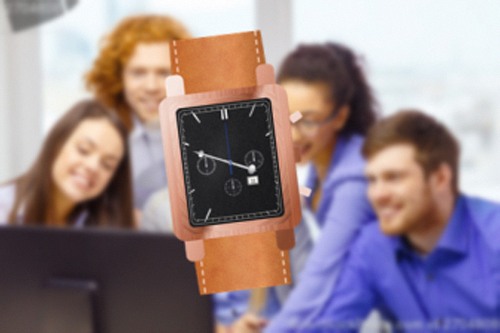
3:49
